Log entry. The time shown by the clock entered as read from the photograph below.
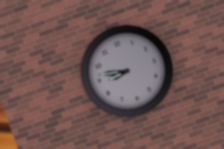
8:47
